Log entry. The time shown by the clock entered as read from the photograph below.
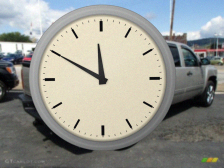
11:50
